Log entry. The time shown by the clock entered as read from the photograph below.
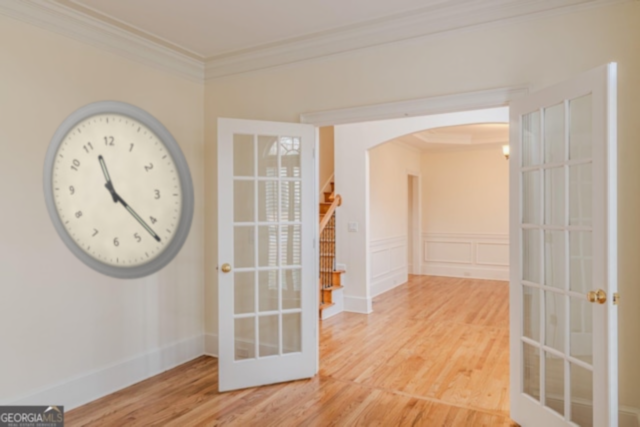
11:22
